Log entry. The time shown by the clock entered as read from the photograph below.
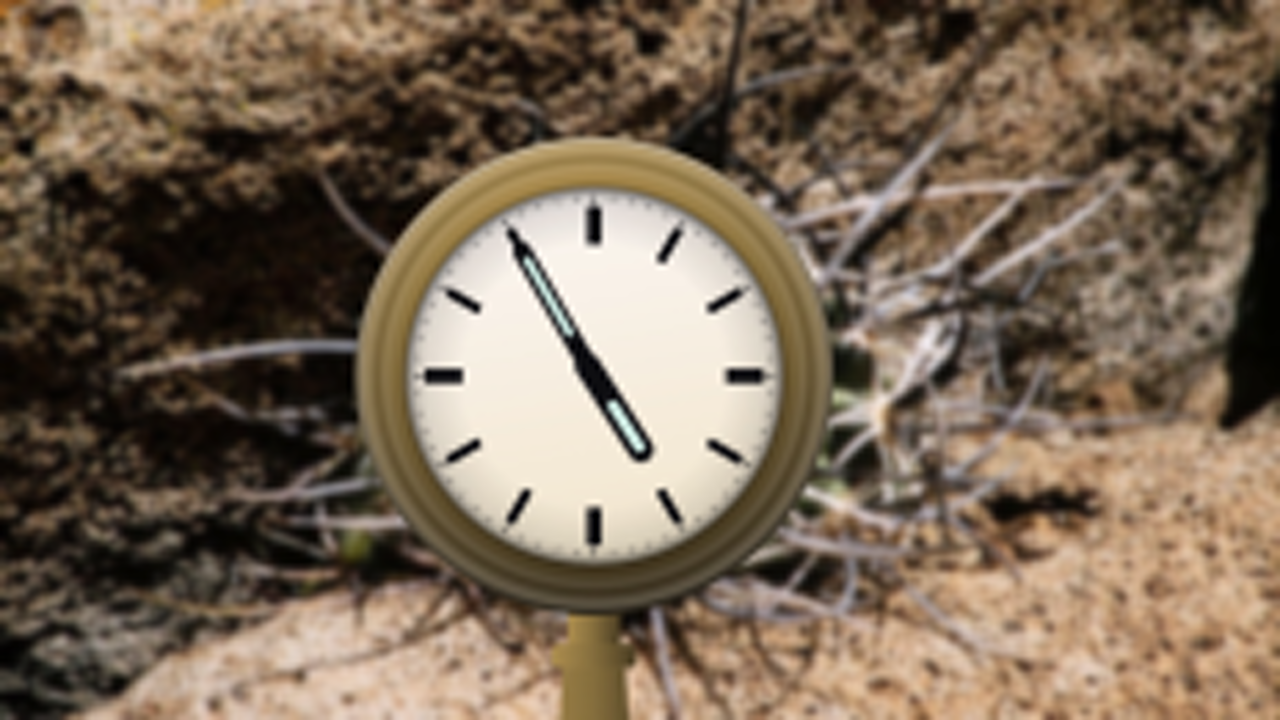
4:55
